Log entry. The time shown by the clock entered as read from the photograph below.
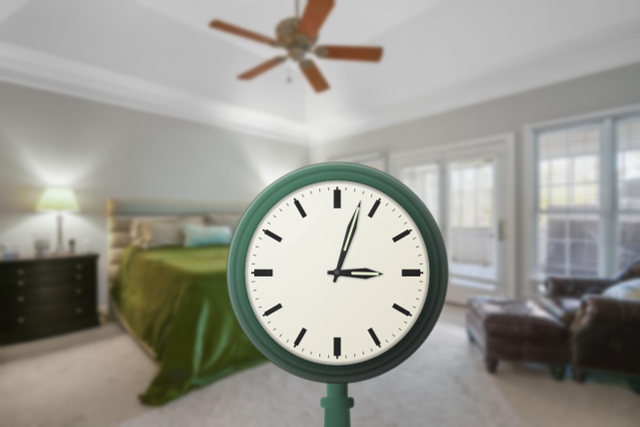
3:03
